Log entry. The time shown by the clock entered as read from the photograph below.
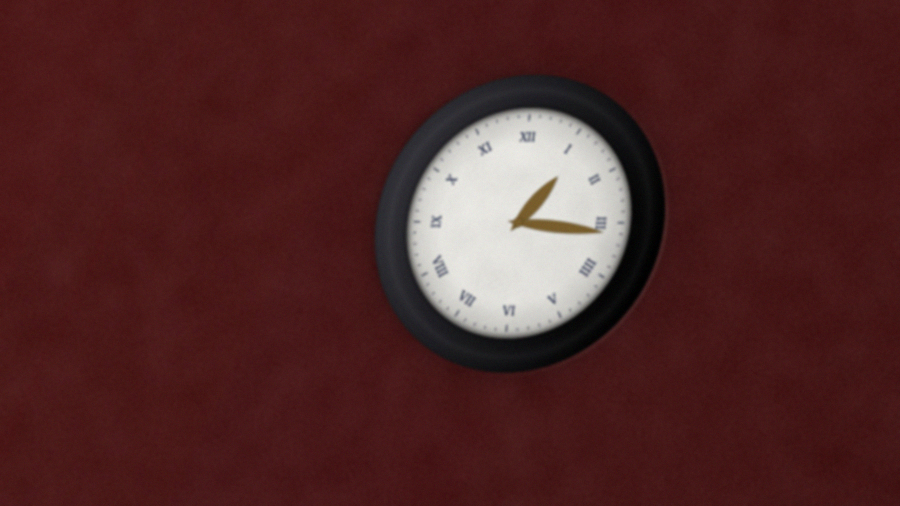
1:16
